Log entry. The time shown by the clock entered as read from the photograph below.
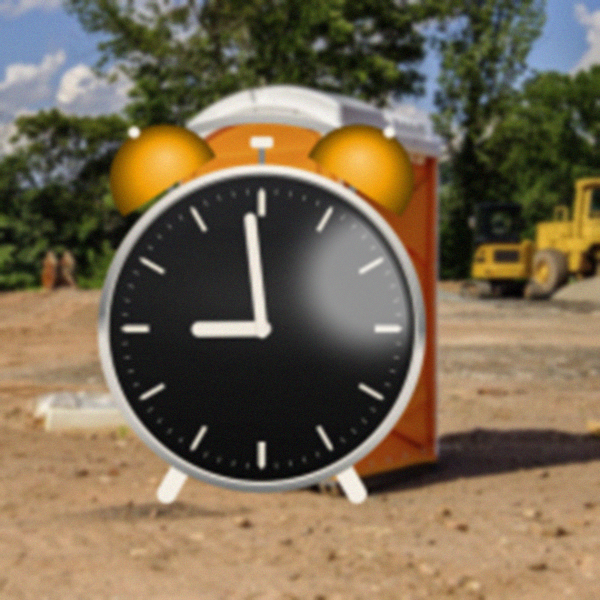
8:59
